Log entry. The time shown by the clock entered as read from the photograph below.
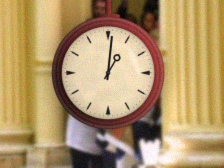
1:01
